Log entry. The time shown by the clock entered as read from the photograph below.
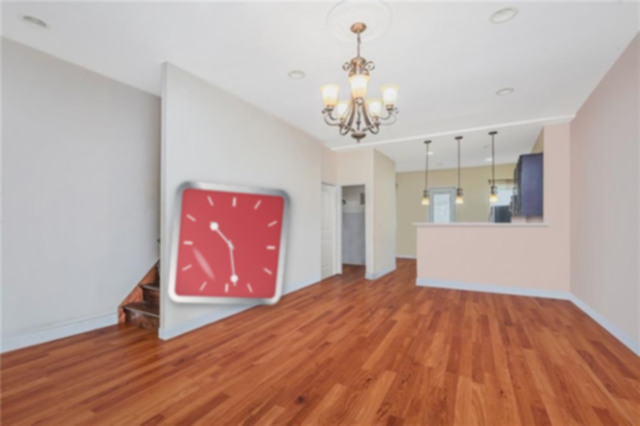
10:28
